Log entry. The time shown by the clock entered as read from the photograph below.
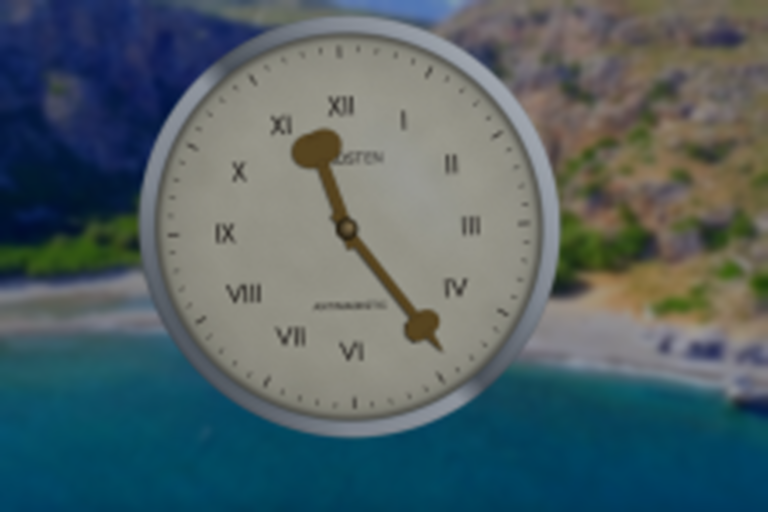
11:24
